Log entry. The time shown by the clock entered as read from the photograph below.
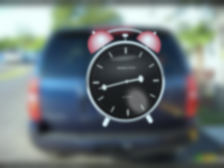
2:43
